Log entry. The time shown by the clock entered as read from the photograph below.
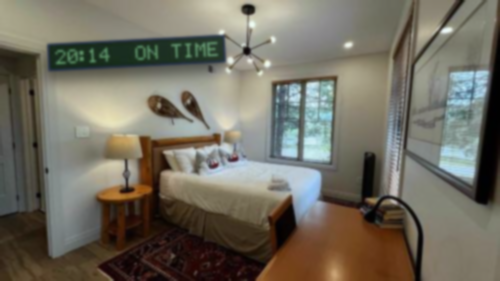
20:14
